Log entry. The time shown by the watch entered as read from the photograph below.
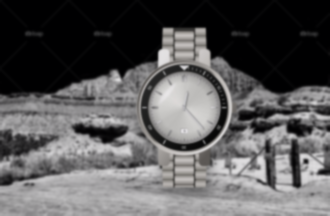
12:23
